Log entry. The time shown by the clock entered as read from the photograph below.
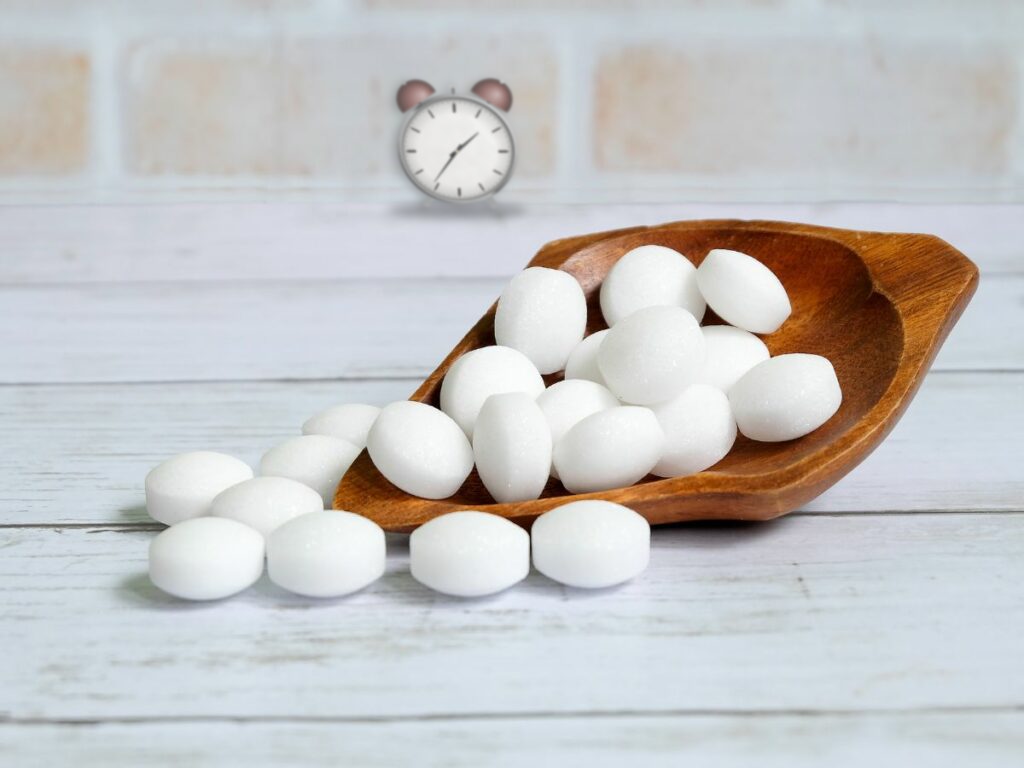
1:36
